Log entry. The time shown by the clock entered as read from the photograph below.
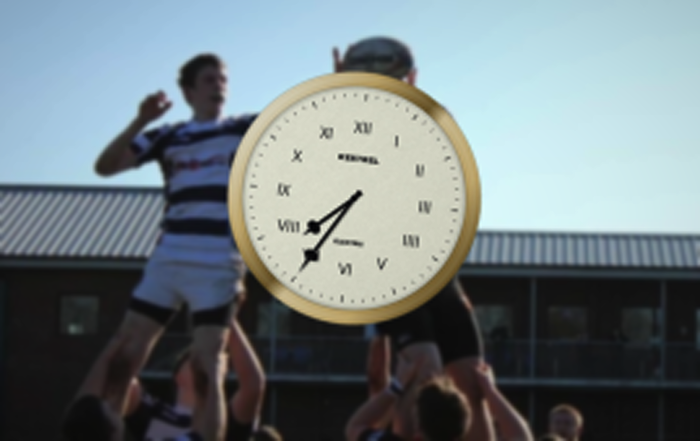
7:35
